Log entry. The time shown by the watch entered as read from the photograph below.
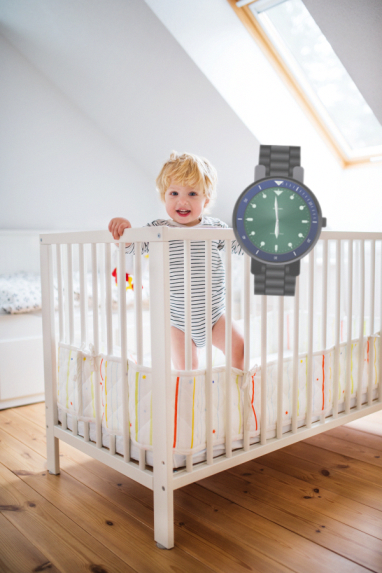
5:59
